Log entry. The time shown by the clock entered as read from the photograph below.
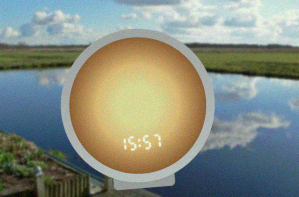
15:57
